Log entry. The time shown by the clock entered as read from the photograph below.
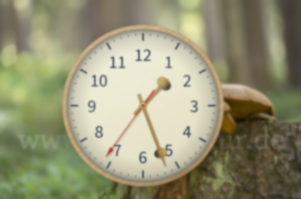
1:26:36
